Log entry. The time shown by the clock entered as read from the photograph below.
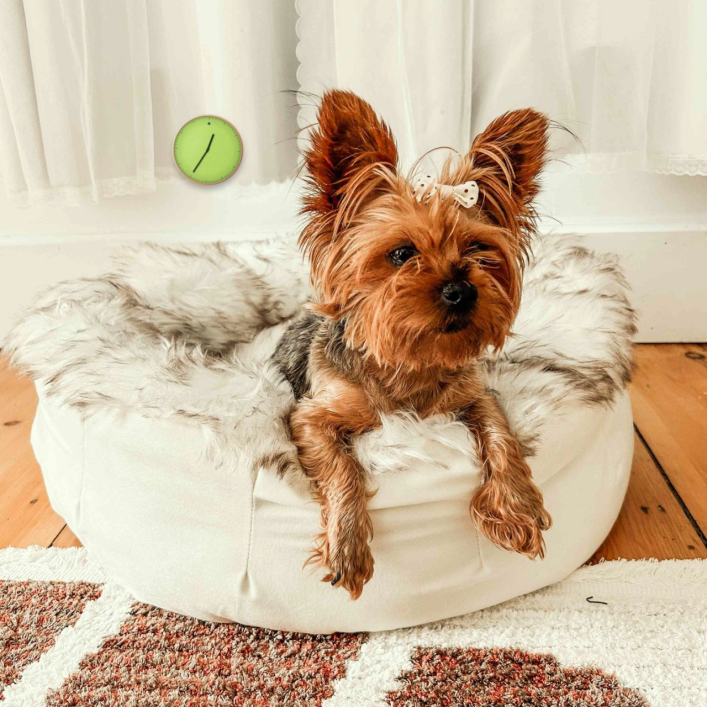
12:35
